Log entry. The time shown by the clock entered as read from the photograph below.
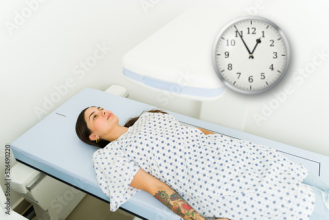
12:55
